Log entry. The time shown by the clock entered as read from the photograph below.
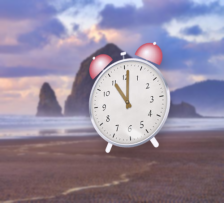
11:01
